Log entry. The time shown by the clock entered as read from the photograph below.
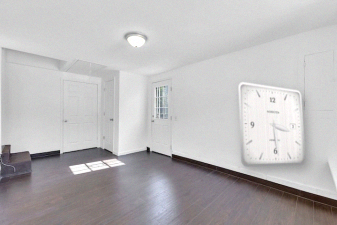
3:29
